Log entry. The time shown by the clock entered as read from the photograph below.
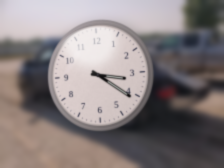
3:21
